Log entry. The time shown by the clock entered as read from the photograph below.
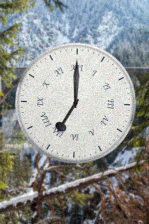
7:00
